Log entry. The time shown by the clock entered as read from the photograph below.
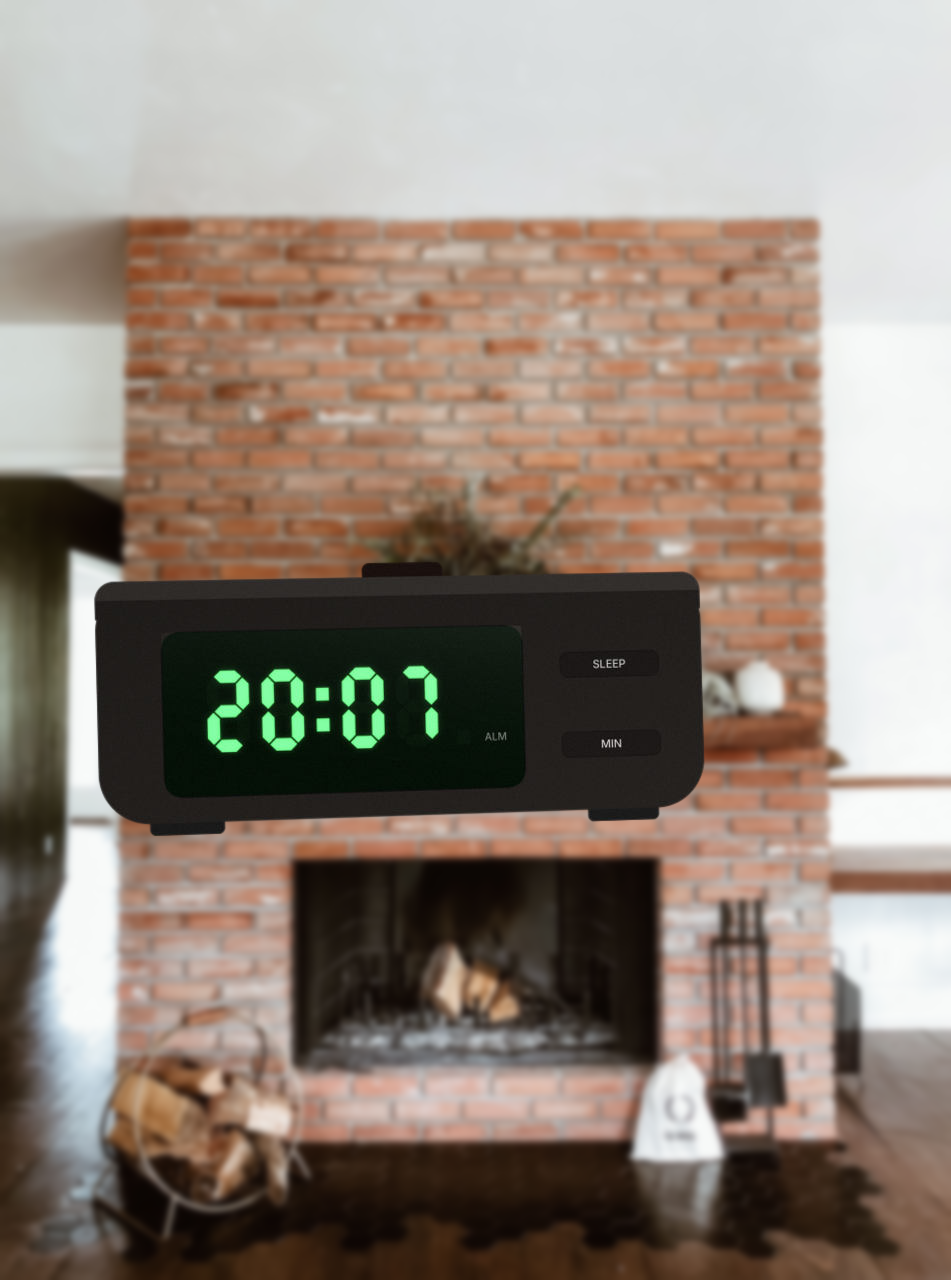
20:07
